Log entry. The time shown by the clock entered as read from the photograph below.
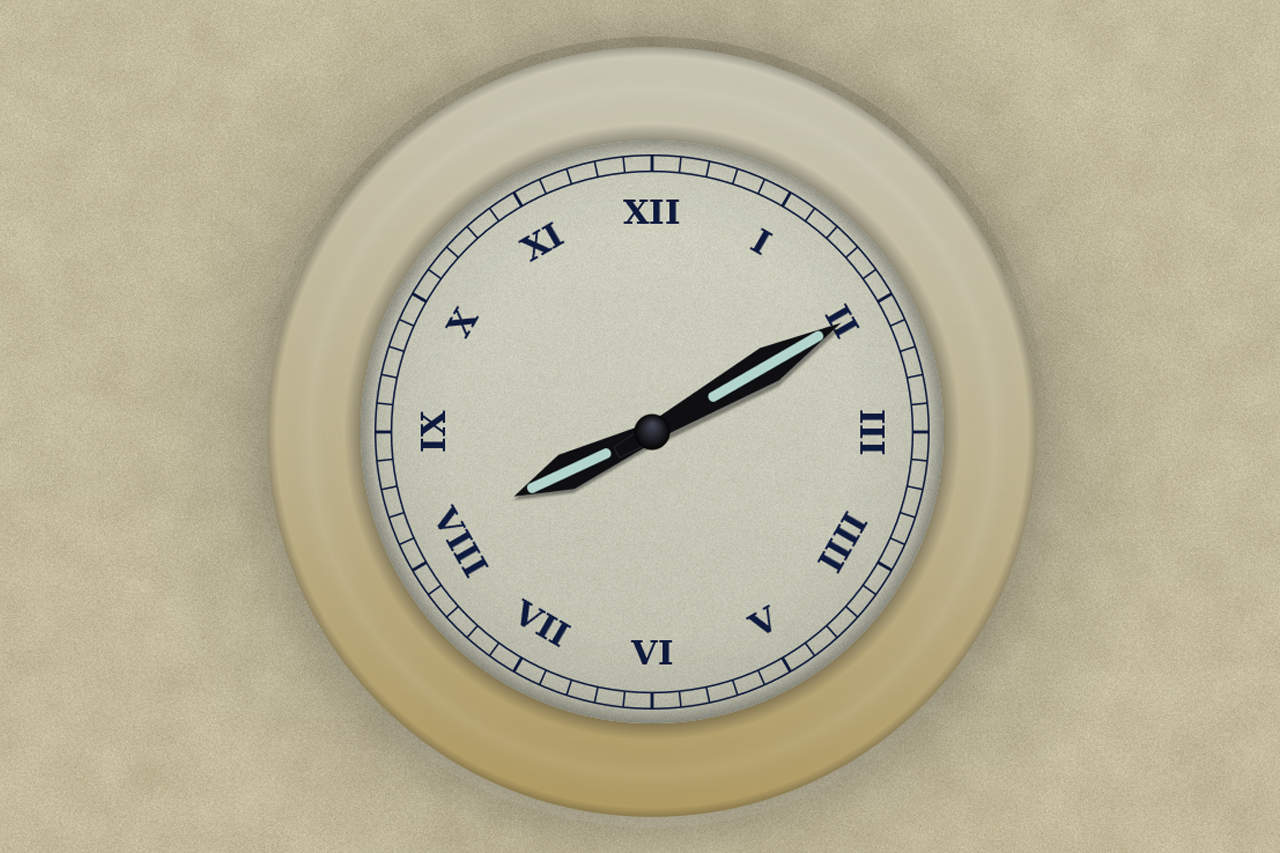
8:10
